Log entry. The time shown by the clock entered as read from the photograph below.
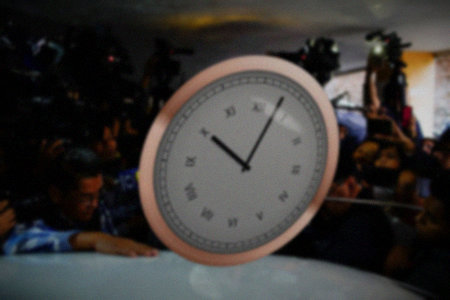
10:03
